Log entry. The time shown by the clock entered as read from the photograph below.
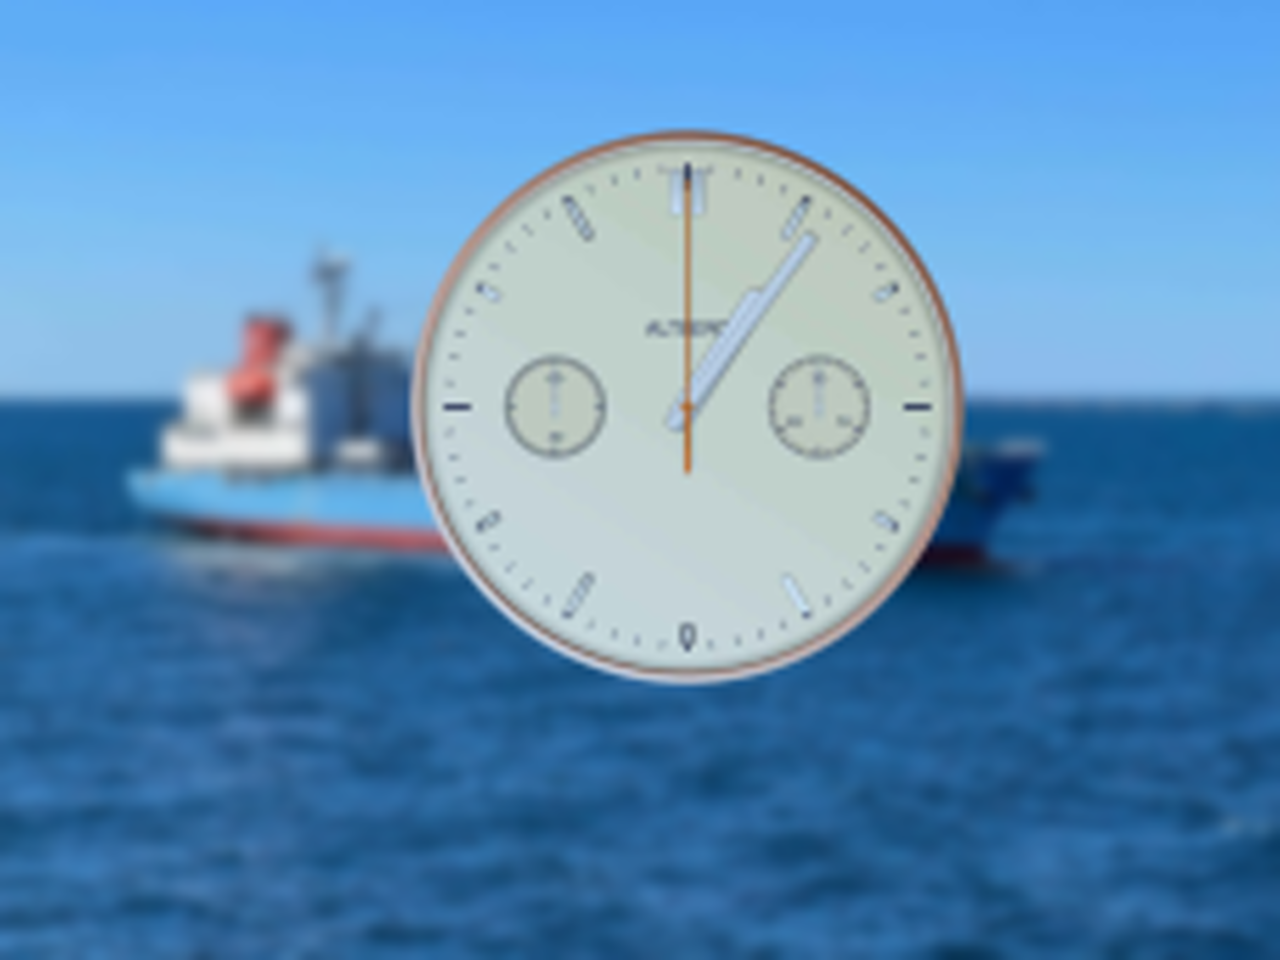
1:06
